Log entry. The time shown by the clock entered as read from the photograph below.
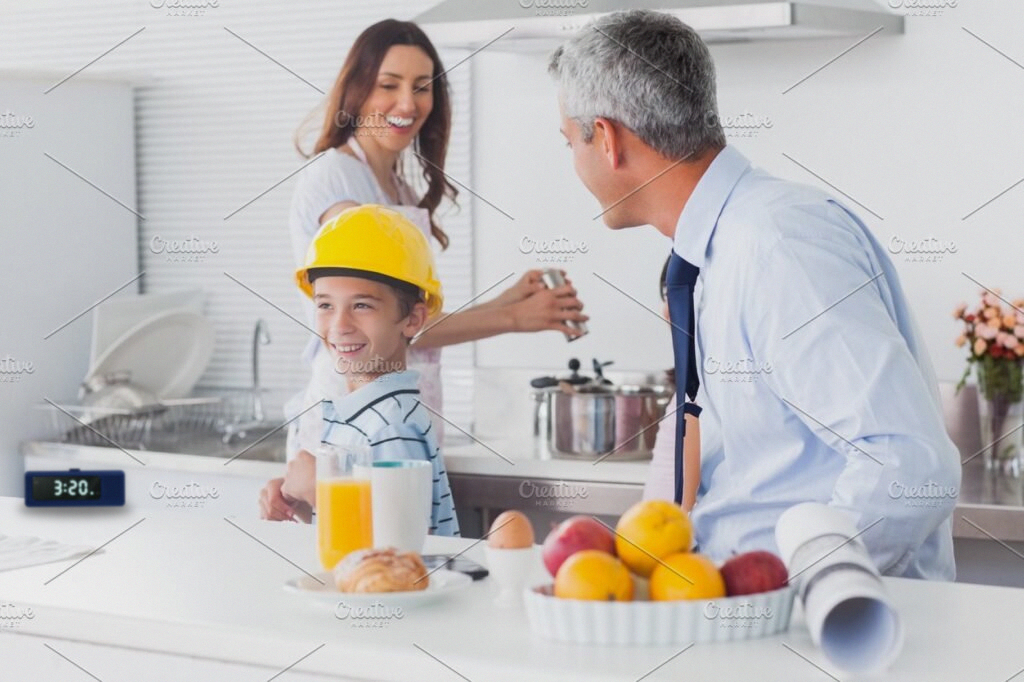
3:20
